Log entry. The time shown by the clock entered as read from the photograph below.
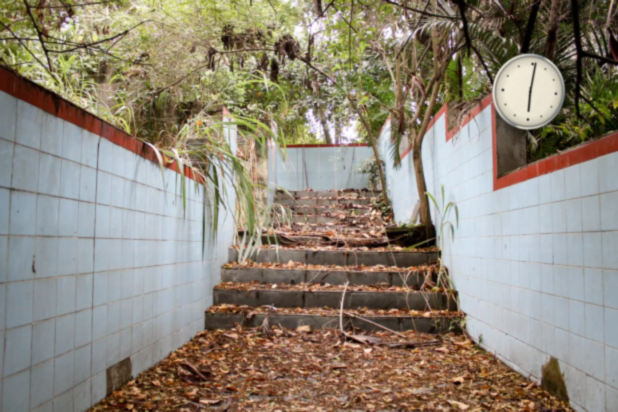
6:01
